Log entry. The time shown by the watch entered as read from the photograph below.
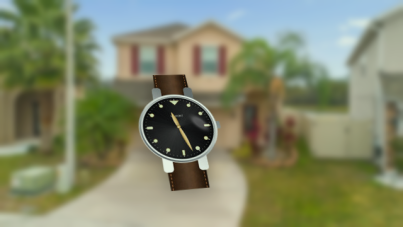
11:27
